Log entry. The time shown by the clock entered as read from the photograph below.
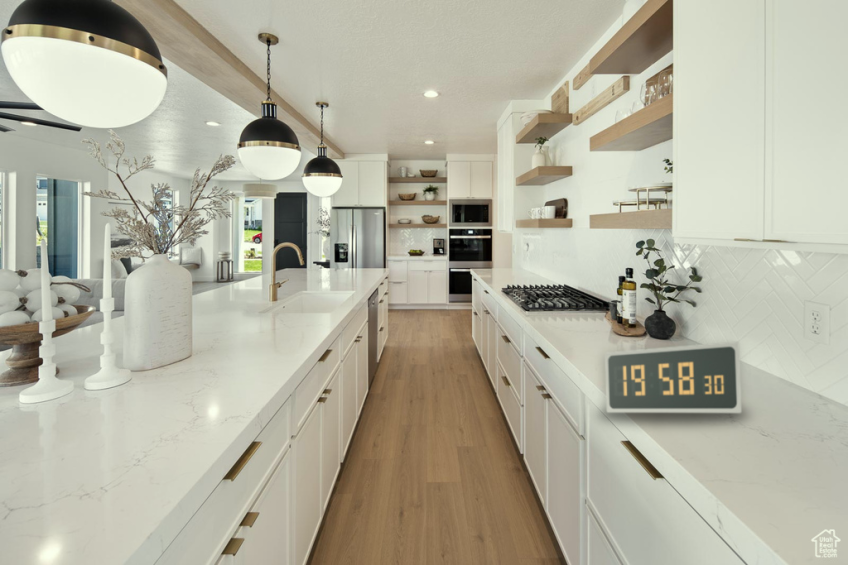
19:58:30
